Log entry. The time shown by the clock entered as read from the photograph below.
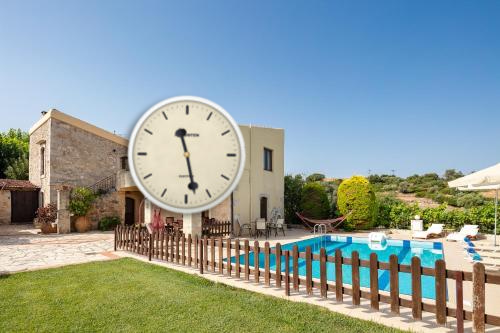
11:28
